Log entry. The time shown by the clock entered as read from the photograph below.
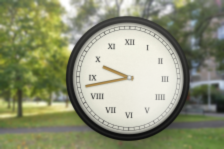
9:43
